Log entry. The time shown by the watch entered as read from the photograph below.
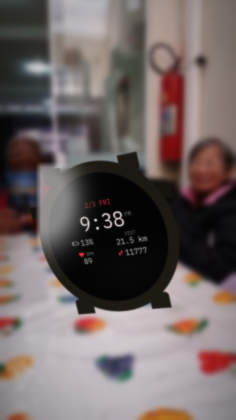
9:38
